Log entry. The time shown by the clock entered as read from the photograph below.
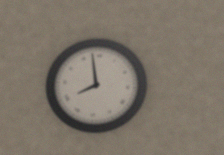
7:58
